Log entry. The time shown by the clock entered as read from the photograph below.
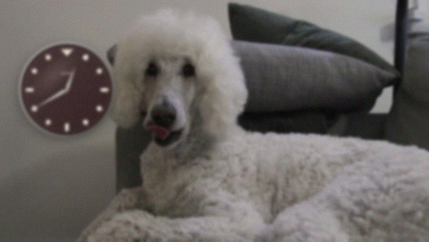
12:40
